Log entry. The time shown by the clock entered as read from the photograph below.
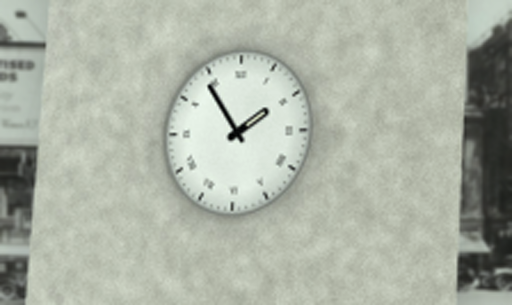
1:54
